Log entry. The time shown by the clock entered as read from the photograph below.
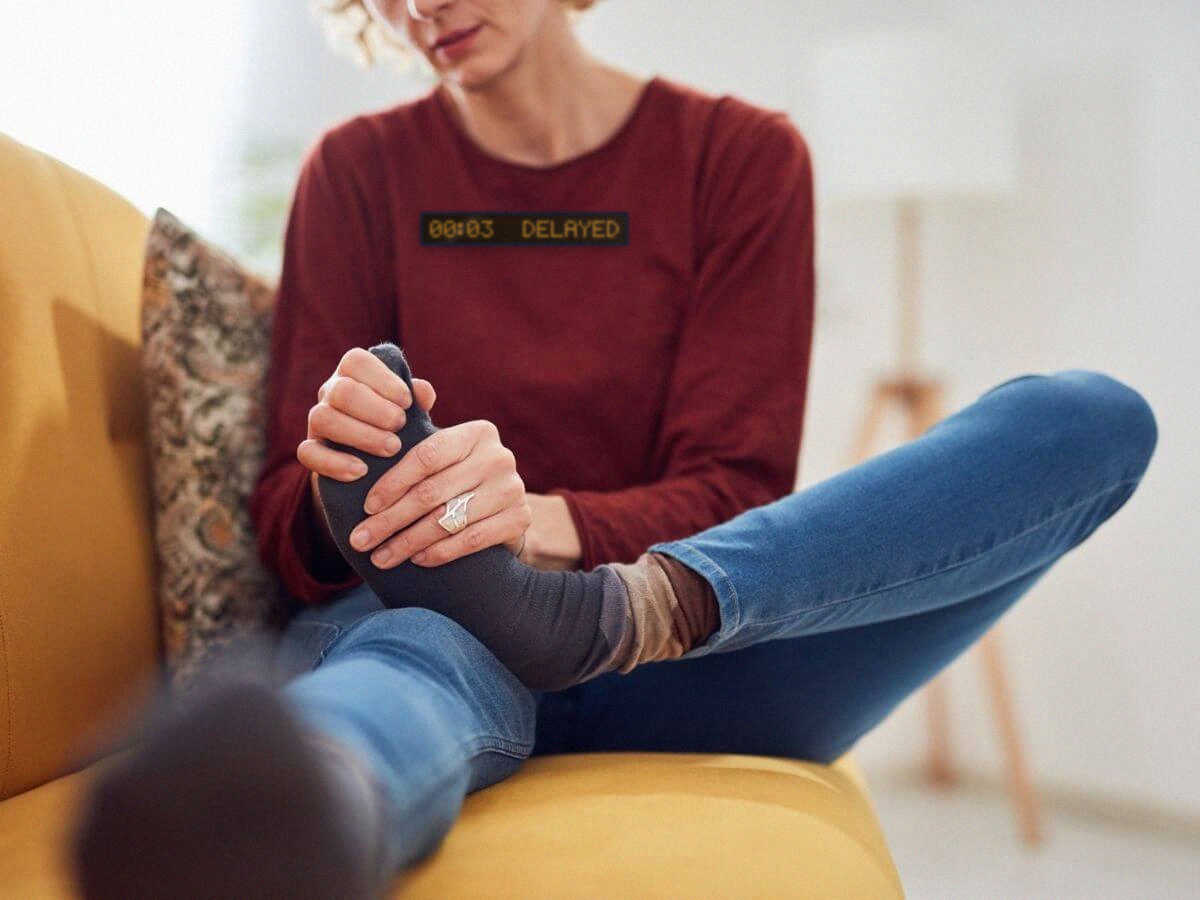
0:03
